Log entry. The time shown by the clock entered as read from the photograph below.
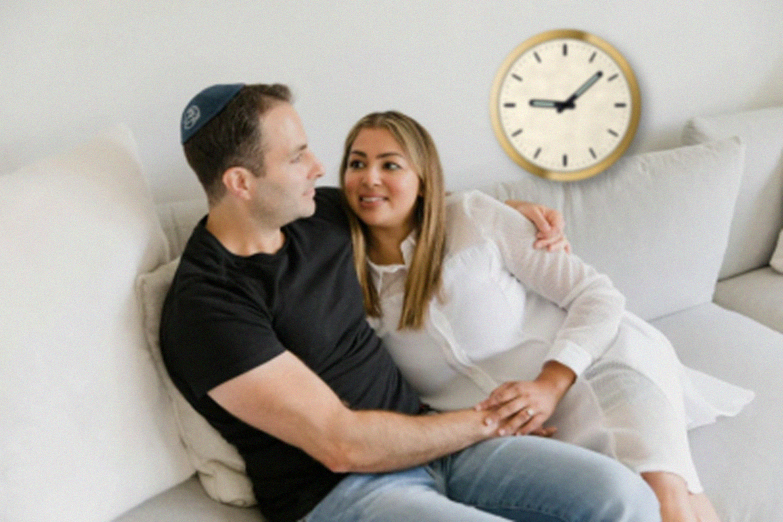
9:08
